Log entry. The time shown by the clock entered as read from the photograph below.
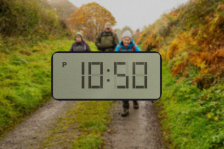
10:50
